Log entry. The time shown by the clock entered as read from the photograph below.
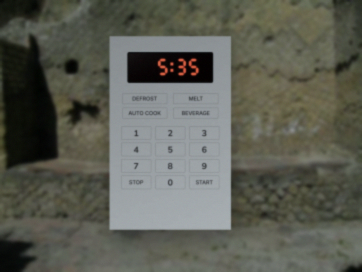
5:35
